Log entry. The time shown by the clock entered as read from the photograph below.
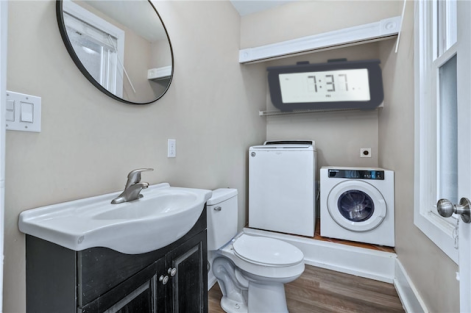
7:37
